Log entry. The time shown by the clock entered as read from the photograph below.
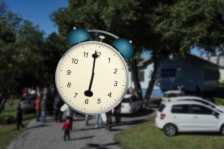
5:59
